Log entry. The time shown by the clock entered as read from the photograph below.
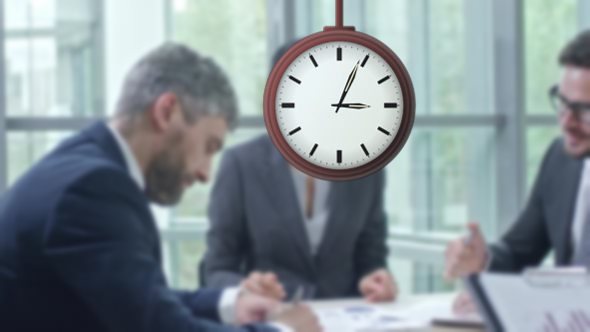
3:04
